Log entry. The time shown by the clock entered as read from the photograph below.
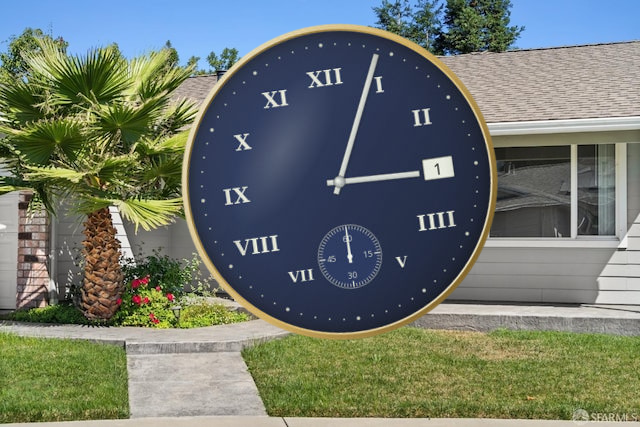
3:04
